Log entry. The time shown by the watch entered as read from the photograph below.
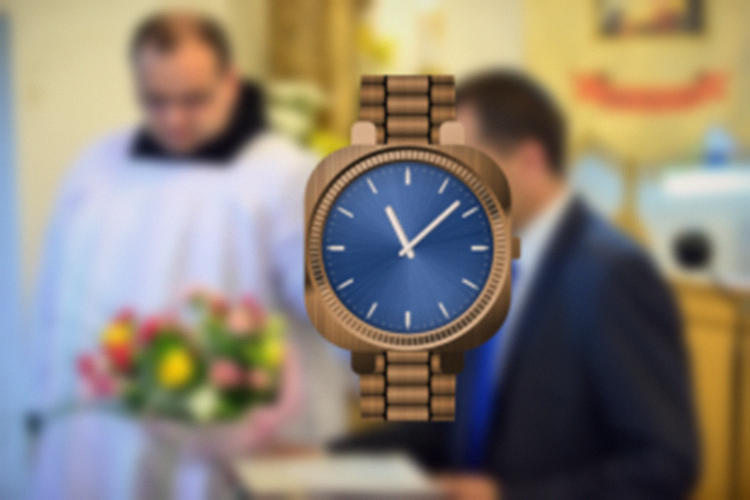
11:08
